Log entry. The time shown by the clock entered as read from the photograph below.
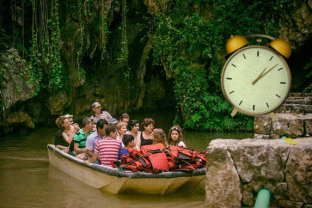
1:08
